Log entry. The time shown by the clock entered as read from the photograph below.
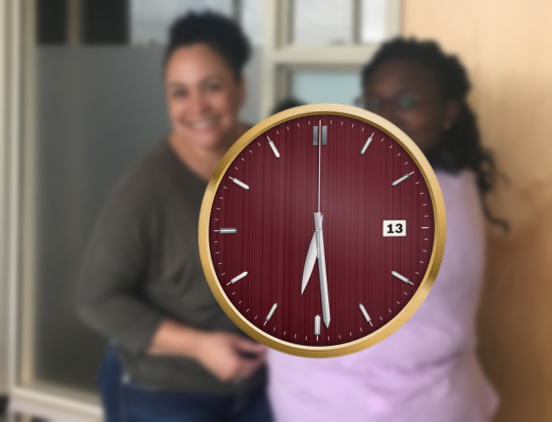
6:29:00
